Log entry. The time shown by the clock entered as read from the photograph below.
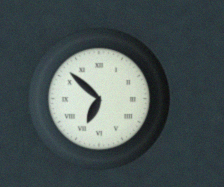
6:52
